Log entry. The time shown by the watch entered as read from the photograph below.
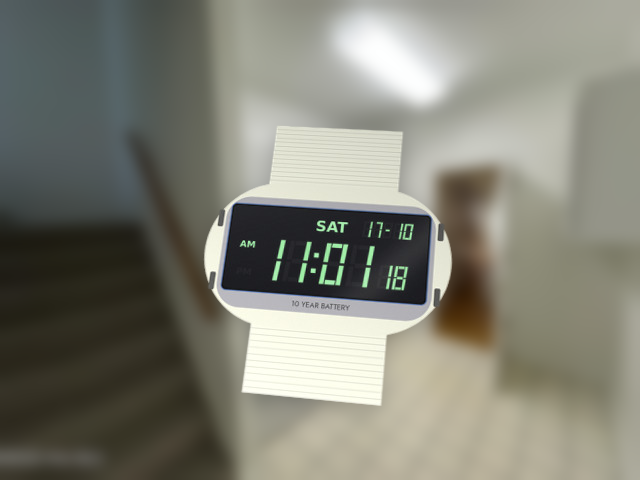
11:01:18
